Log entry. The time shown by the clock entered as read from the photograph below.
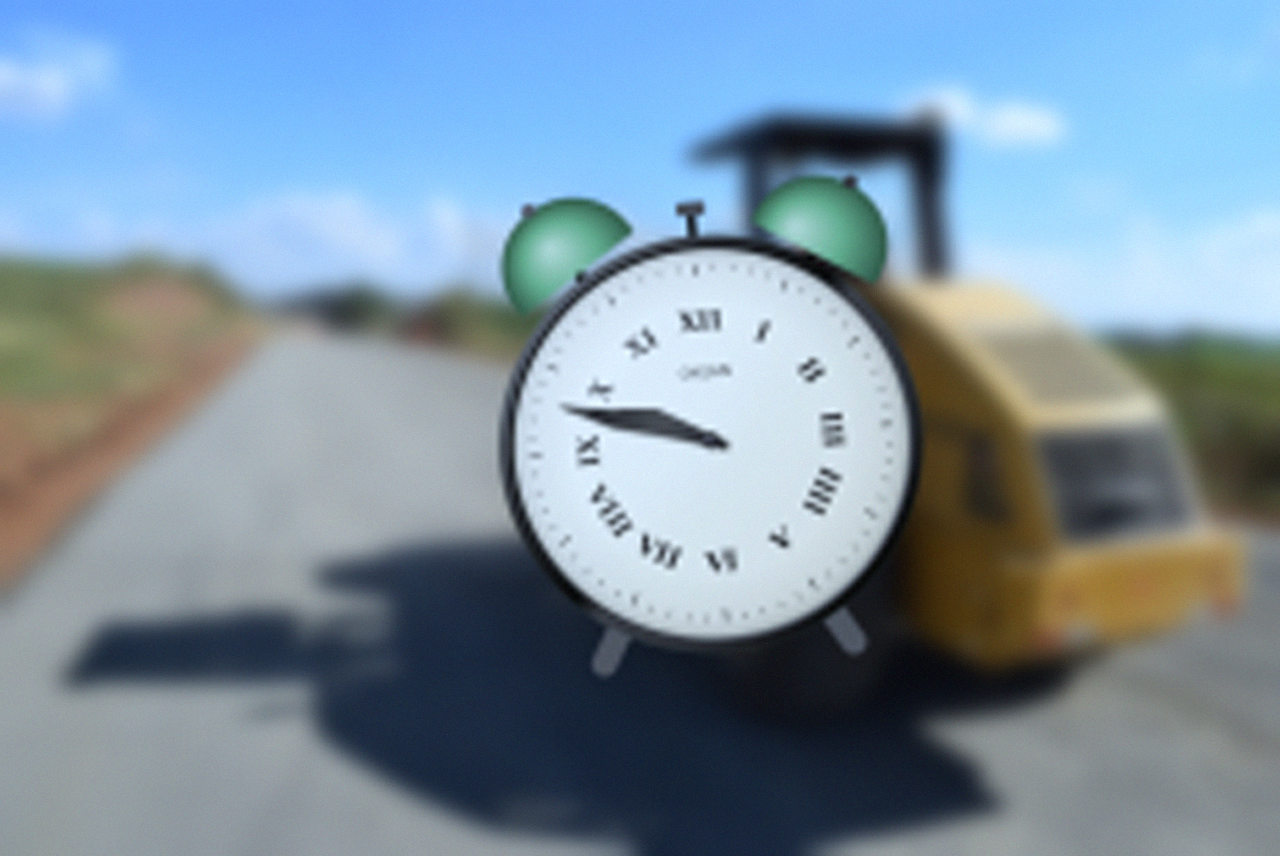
9:48
